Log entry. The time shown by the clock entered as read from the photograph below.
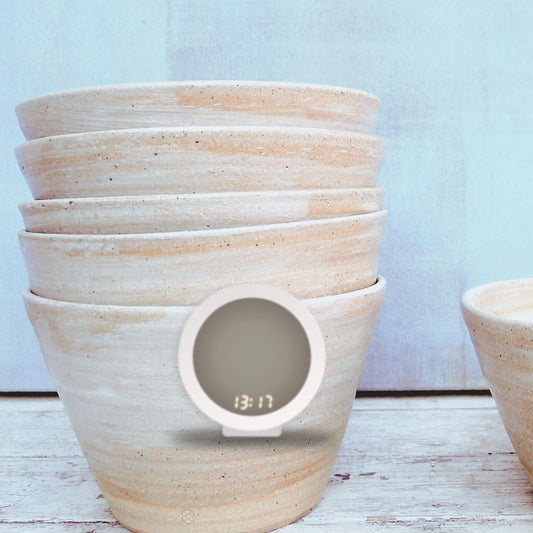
13:17
